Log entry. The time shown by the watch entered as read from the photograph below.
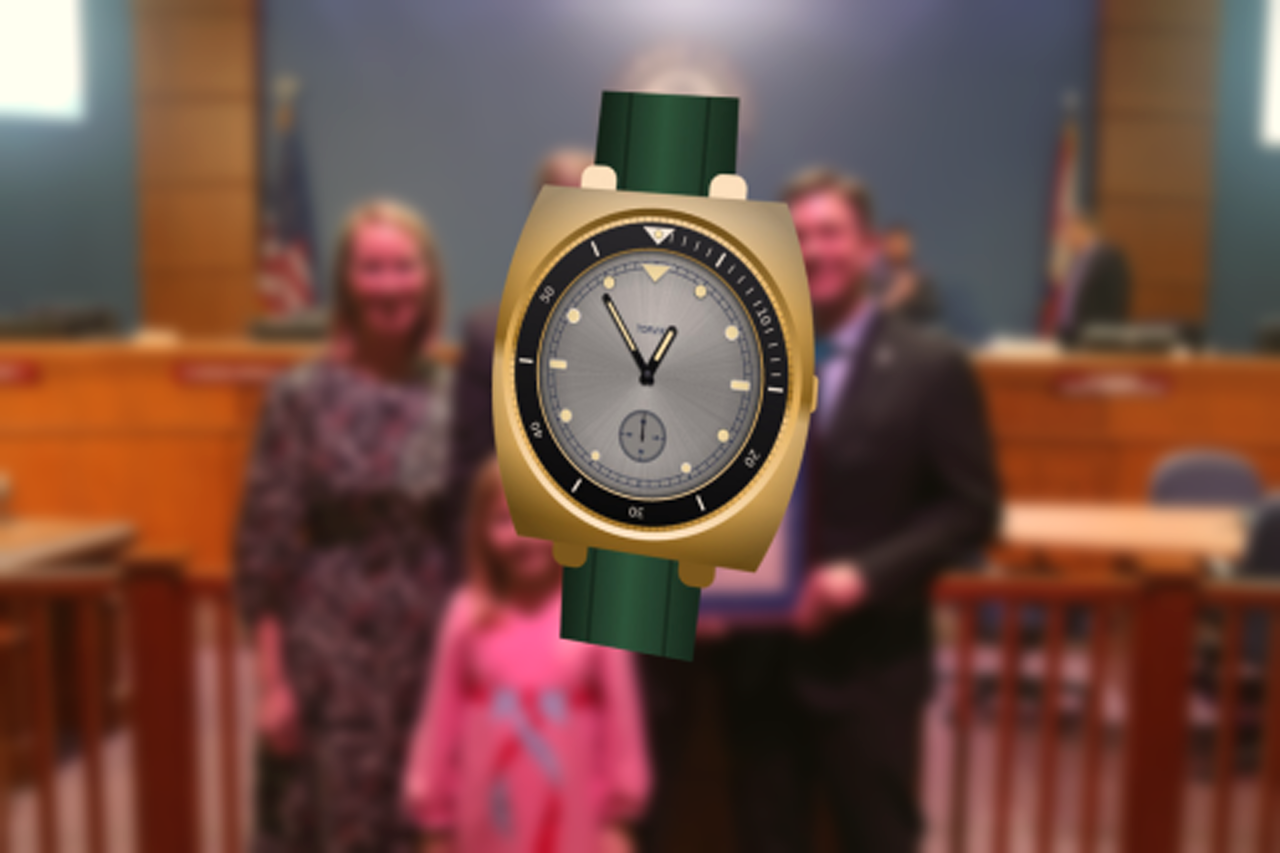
12:54
